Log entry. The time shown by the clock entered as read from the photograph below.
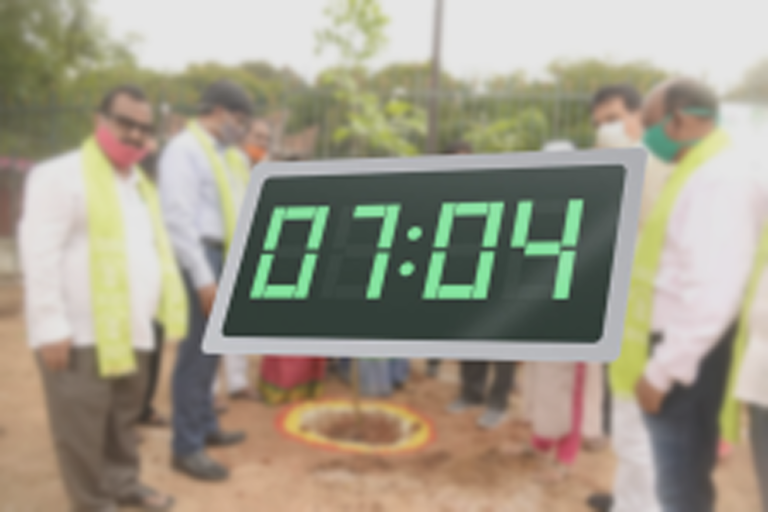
7:04
